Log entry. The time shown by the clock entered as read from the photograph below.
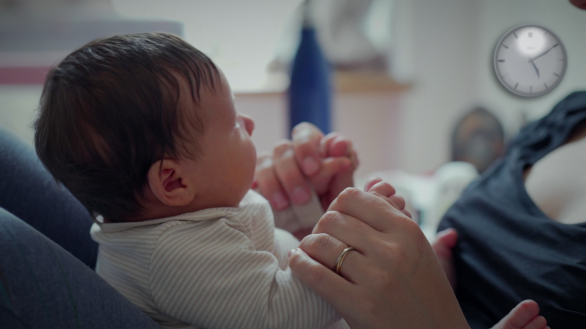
5:10
